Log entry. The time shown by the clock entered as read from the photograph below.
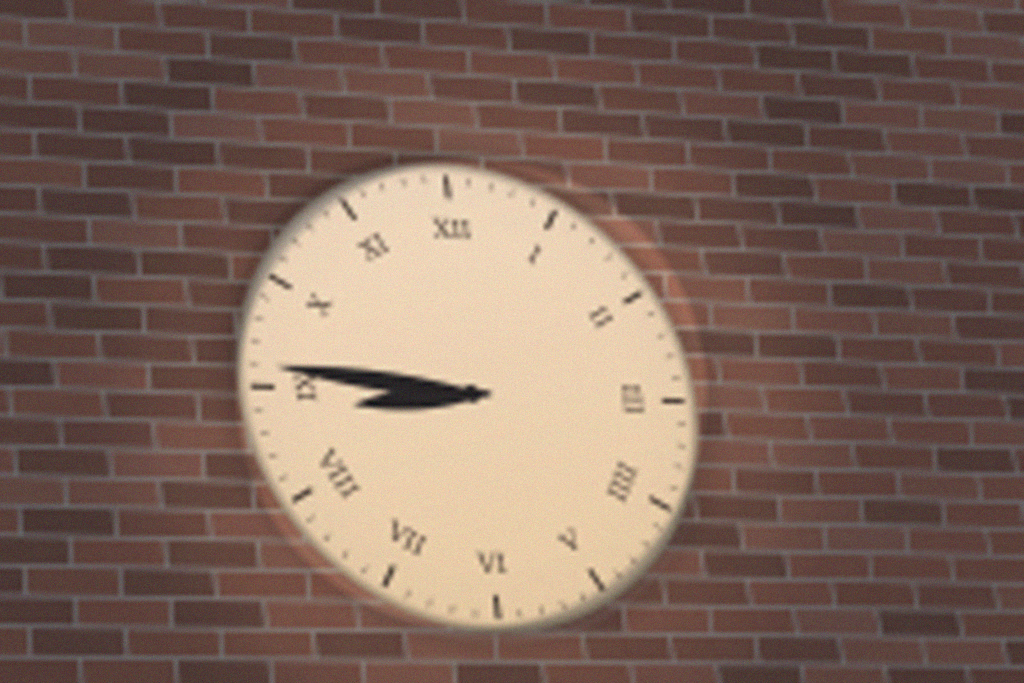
8:46
